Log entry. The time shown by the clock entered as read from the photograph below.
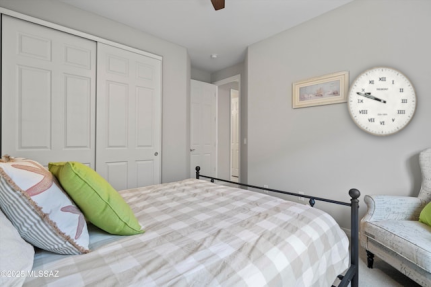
9:48
